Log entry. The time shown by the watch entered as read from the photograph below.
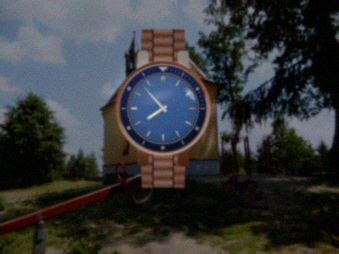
7:53
